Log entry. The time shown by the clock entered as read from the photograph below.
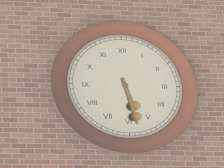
5:28
